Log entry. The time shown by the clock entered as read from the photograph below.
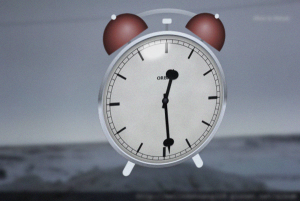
12:29
